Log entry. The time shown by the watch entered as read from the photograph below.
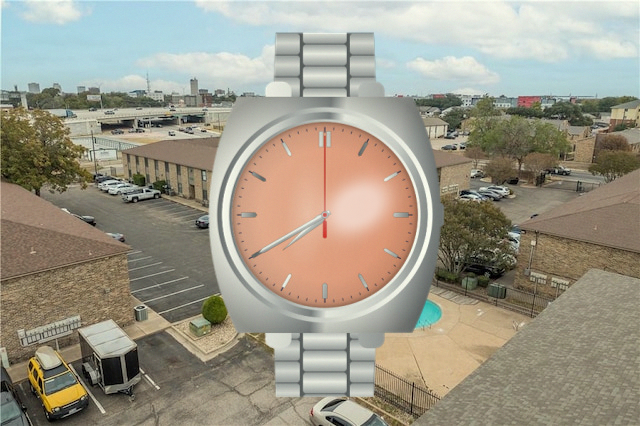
7:40:00
